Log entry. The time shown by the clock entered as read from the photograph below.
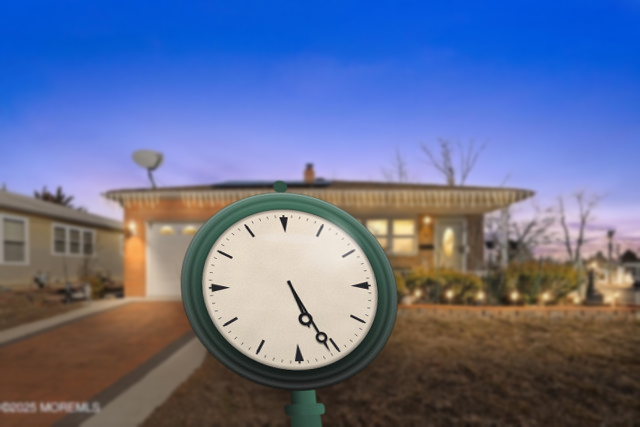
5:26
